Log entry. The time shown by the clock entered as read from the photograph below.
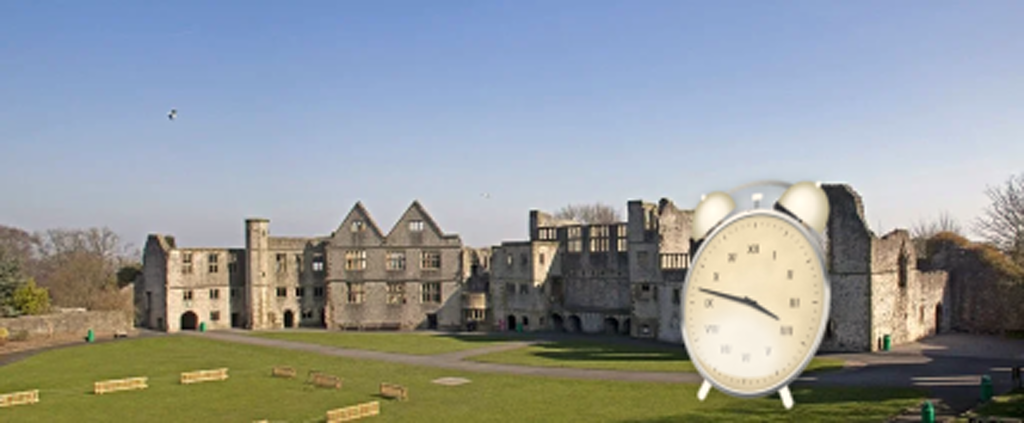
3:47
